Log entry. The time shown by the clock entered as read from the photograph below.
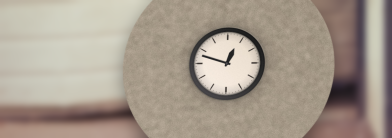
12:48
